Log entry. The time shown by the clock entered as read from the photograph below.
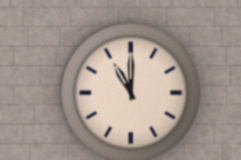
11:00
